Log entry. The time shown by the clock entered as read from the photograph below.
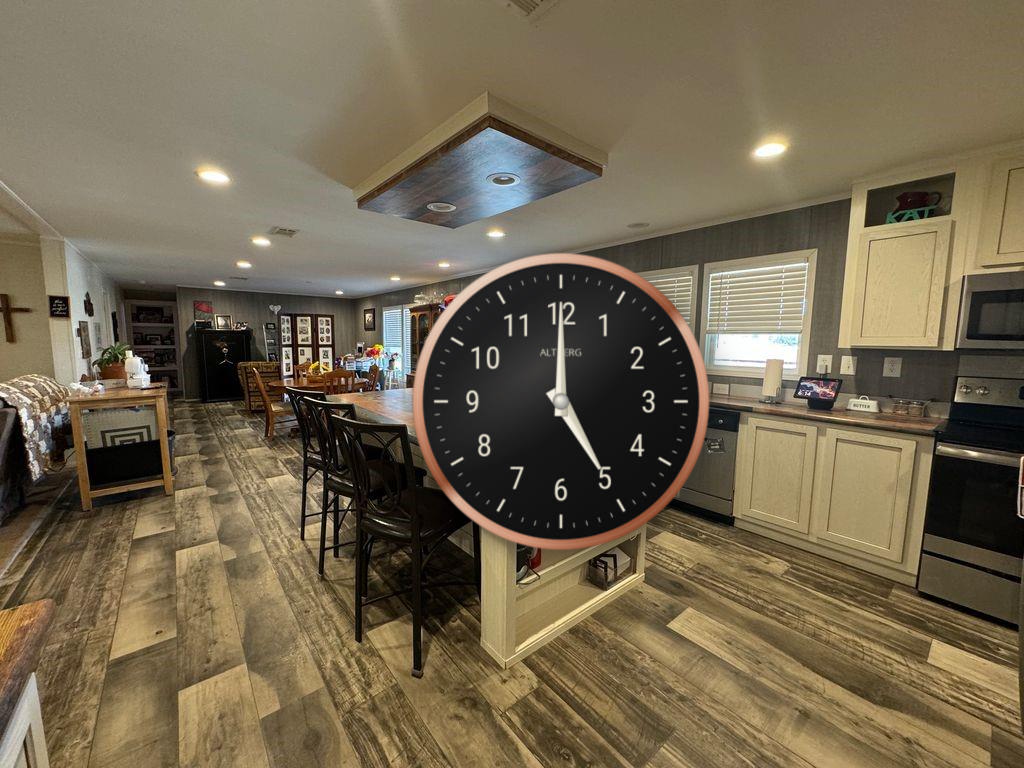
5:00
